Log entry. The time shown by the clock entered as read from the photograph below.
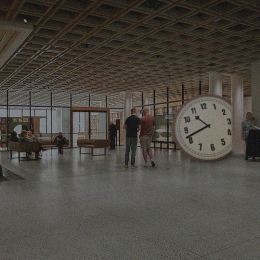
10:42
